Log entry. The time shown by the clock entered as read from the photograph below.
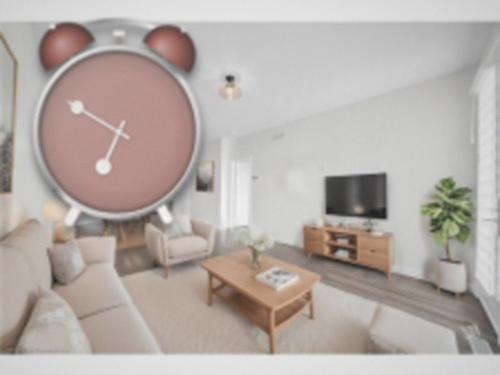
6:50
